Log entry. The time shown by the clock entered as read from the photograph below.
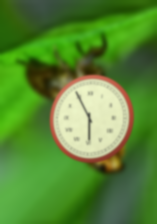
5:55
